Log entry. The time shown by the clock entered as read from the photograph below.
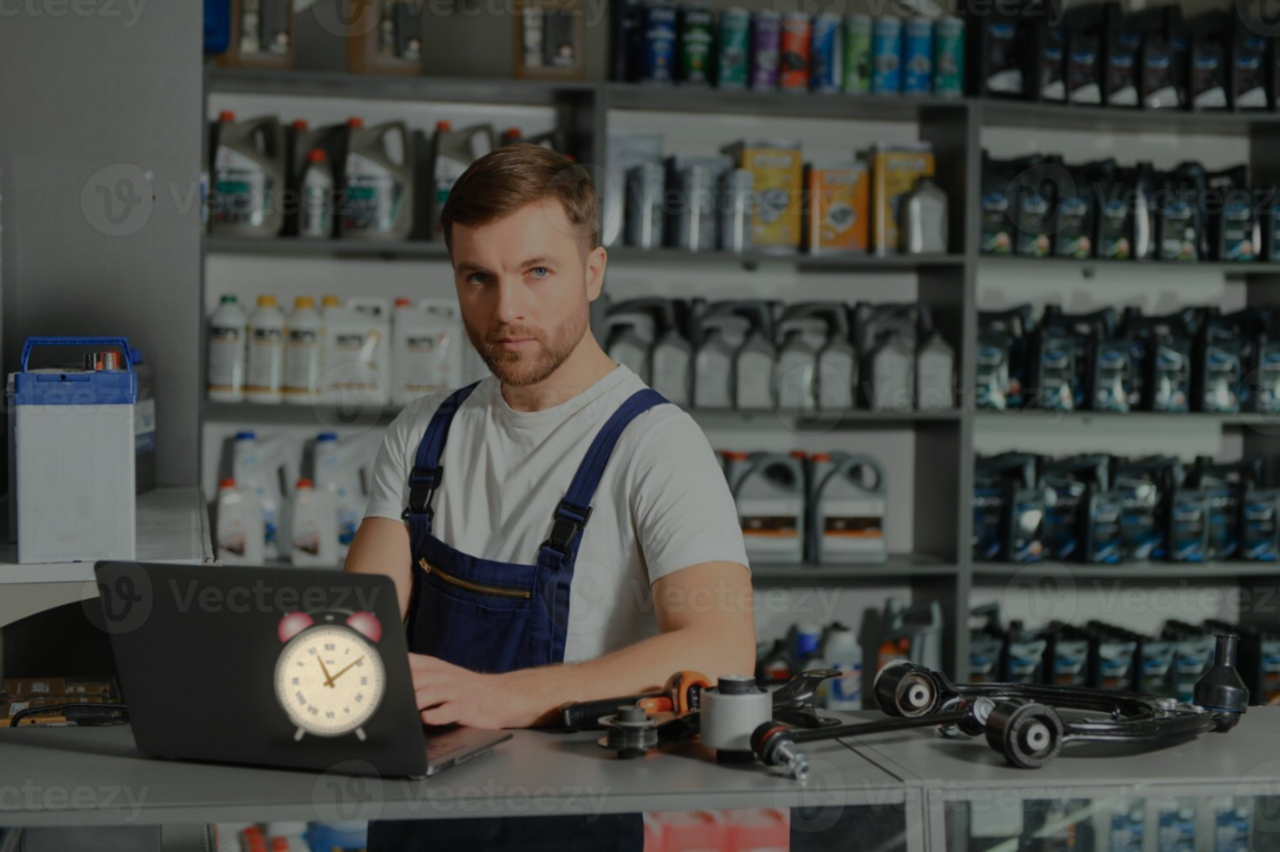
11:09
